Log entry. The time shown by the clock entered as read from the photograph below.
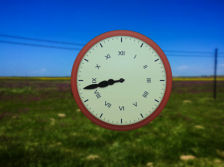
8:43
